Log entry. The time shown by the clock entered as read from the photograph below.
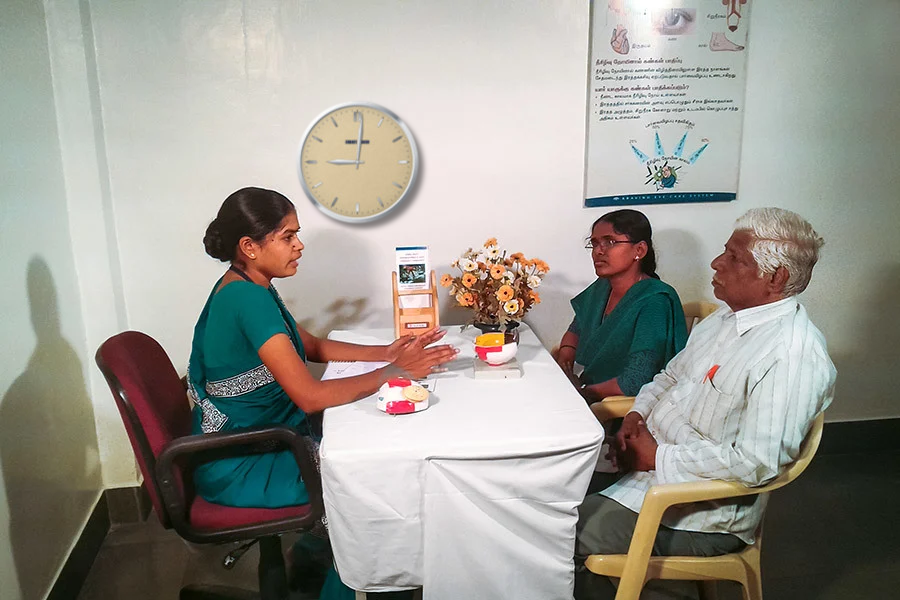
9:01
